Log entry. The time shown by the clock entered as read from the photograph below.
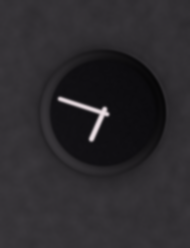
6:48
